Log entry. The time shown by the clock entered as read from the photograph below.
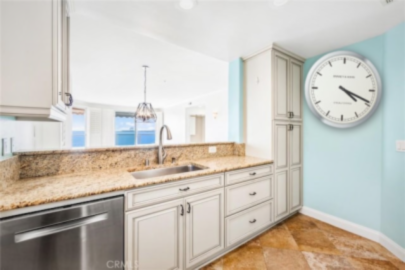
4:19
